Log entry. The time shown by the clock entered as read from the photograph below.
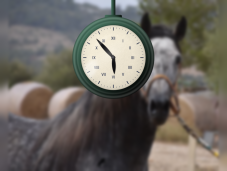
5:53
